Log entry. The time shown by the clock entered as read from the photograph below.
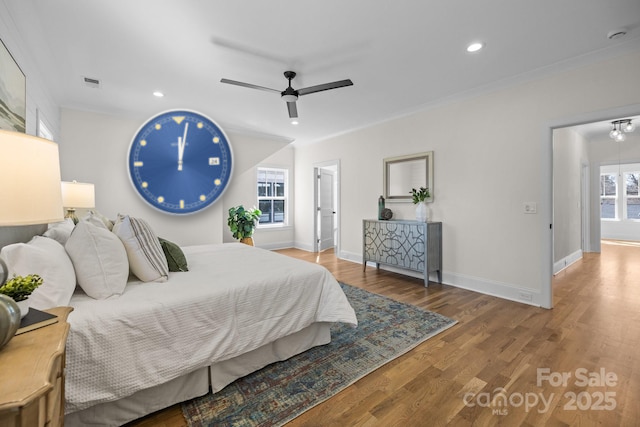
12:02
